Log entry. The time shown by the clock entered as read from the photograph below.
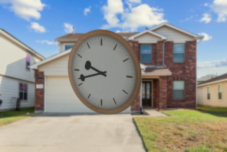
9:42
